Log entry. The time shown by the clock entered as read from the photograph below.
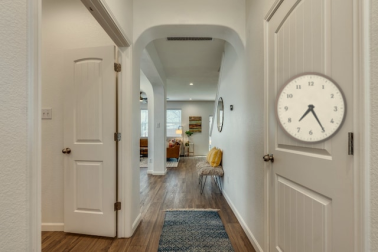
7:25
